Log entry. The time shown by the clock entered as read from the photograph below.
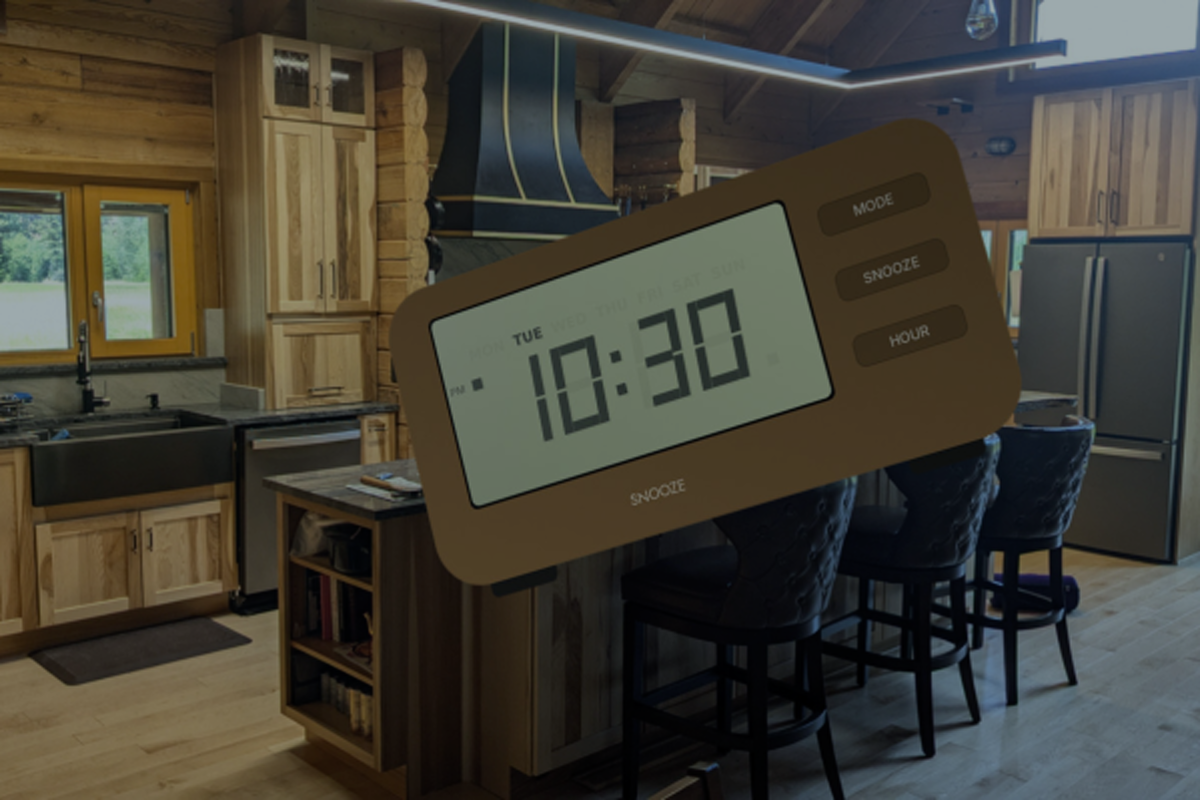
10:30
